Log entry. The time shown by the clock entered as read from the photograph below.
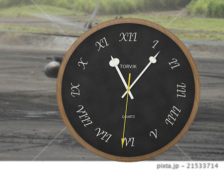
11:06:31
